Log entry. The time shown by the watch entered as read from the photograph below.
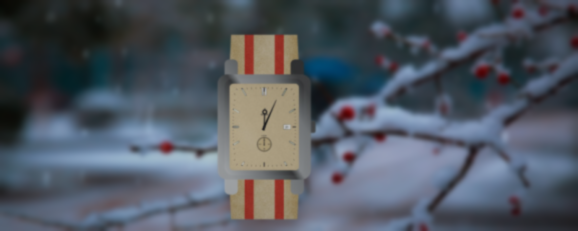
12:04
